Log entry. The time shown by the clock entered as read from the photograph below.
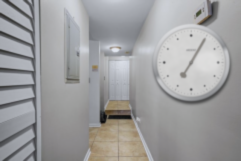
7:05
